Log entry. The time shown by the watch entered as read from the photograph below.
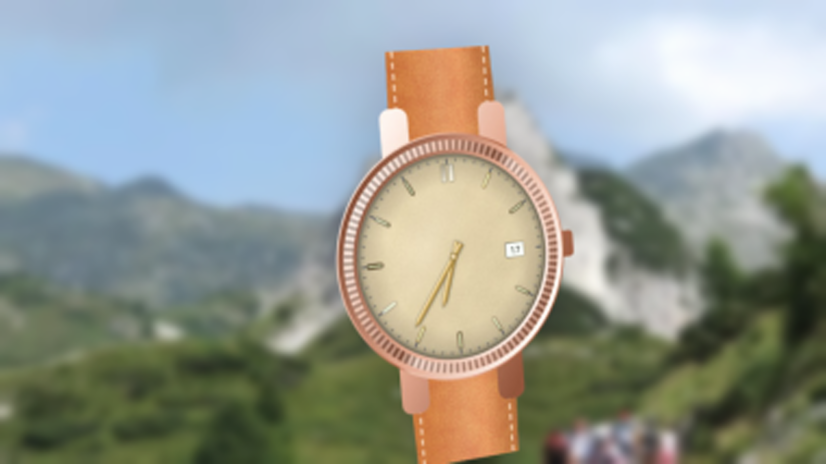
6:36
